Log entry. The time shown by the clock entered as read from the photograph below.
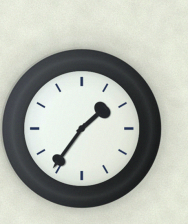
1:36
